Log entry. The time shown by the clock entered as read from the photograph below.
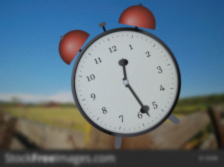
12:28
